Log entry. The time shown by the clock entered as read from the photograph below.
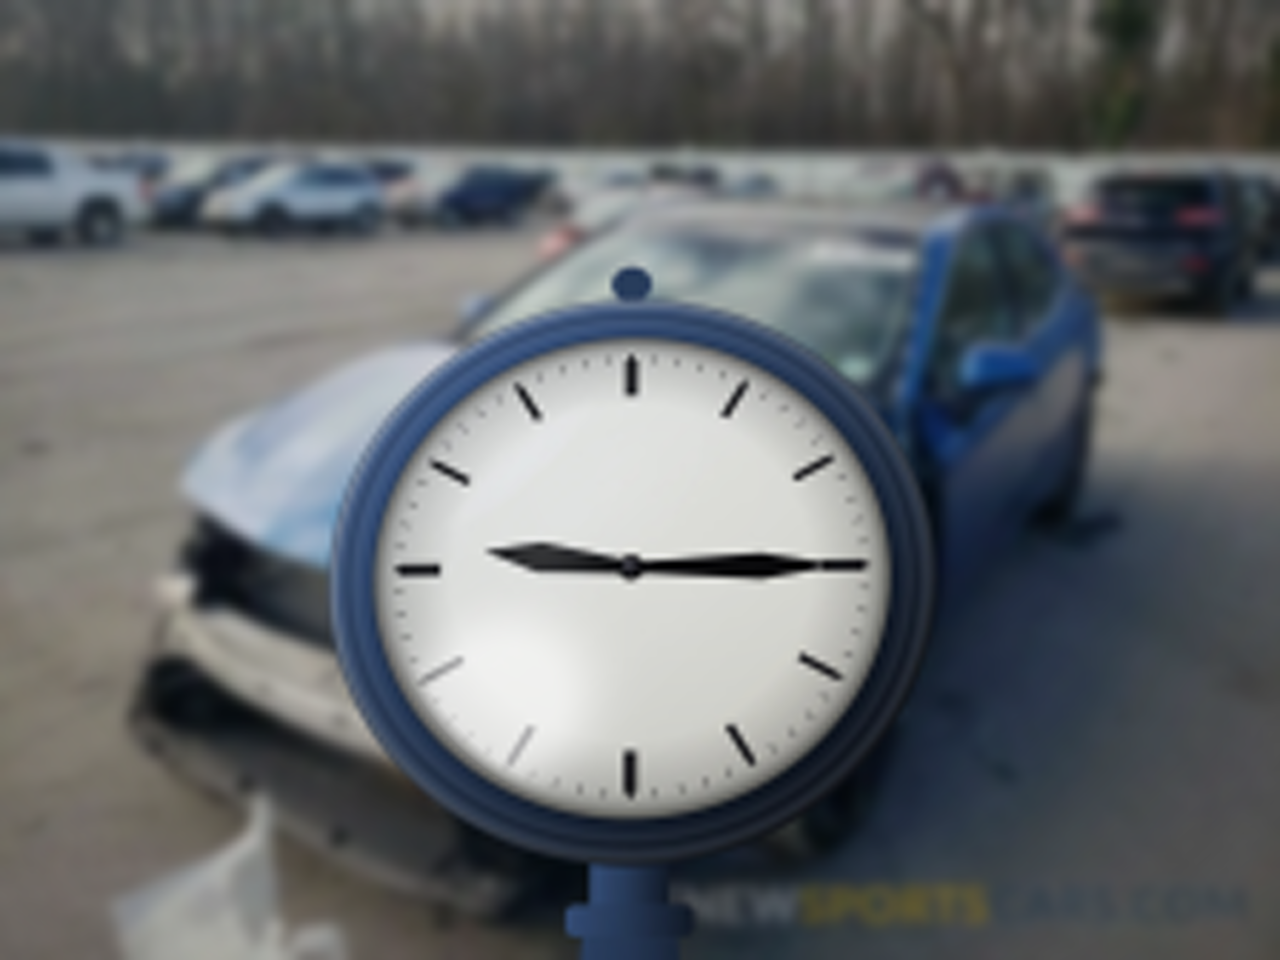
9:15
